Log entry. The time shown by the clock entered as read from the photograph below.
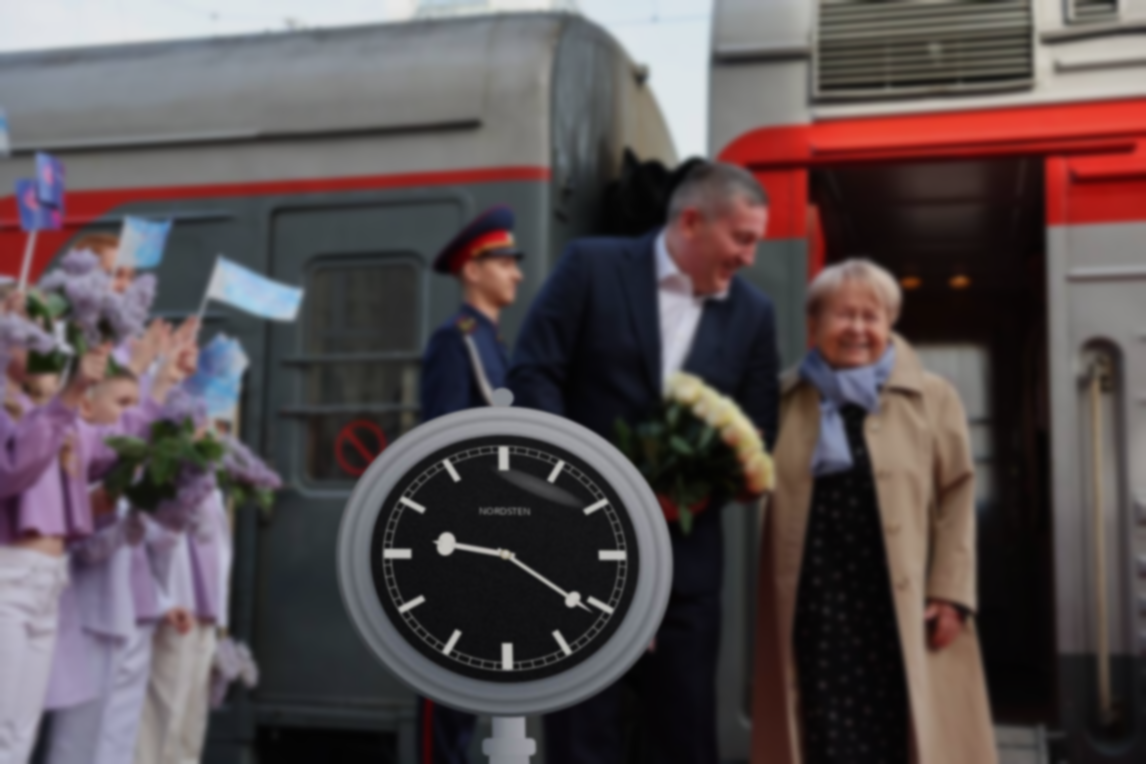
9:21
